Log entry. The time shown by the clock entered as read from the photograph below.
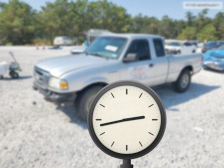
2:43
